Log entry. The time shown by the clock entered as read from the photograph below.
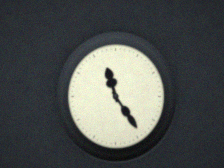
11:24
